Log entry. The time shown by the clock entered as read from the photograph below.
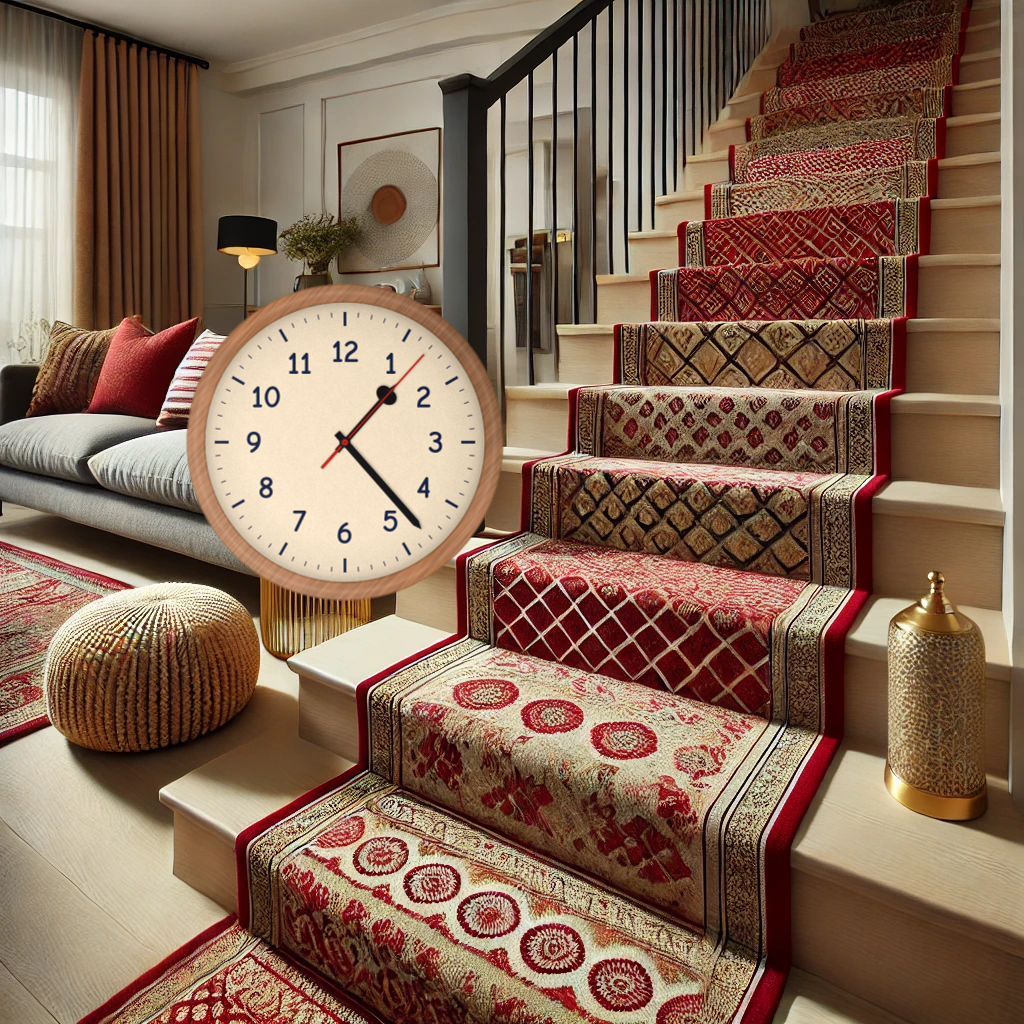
1:23:07
